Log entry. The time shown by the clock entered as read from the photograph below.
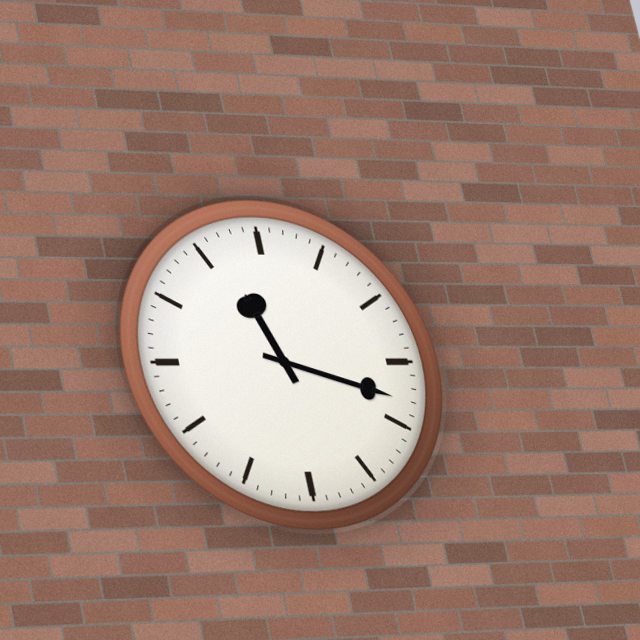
11:18
